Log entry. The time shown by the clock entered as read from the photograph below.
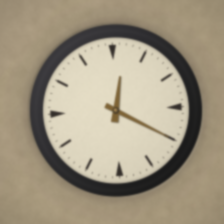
12:20
